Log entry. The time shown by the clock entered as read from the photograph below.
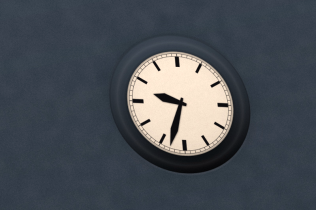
9:33
